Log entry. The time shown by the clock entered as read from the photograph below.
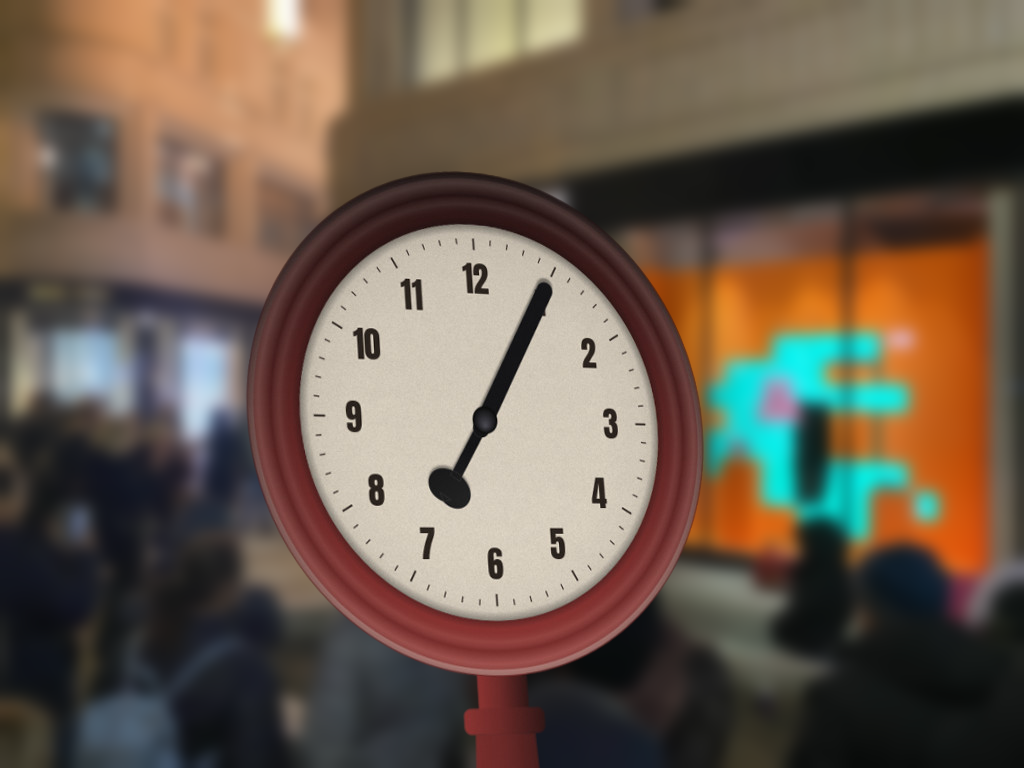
7:05
